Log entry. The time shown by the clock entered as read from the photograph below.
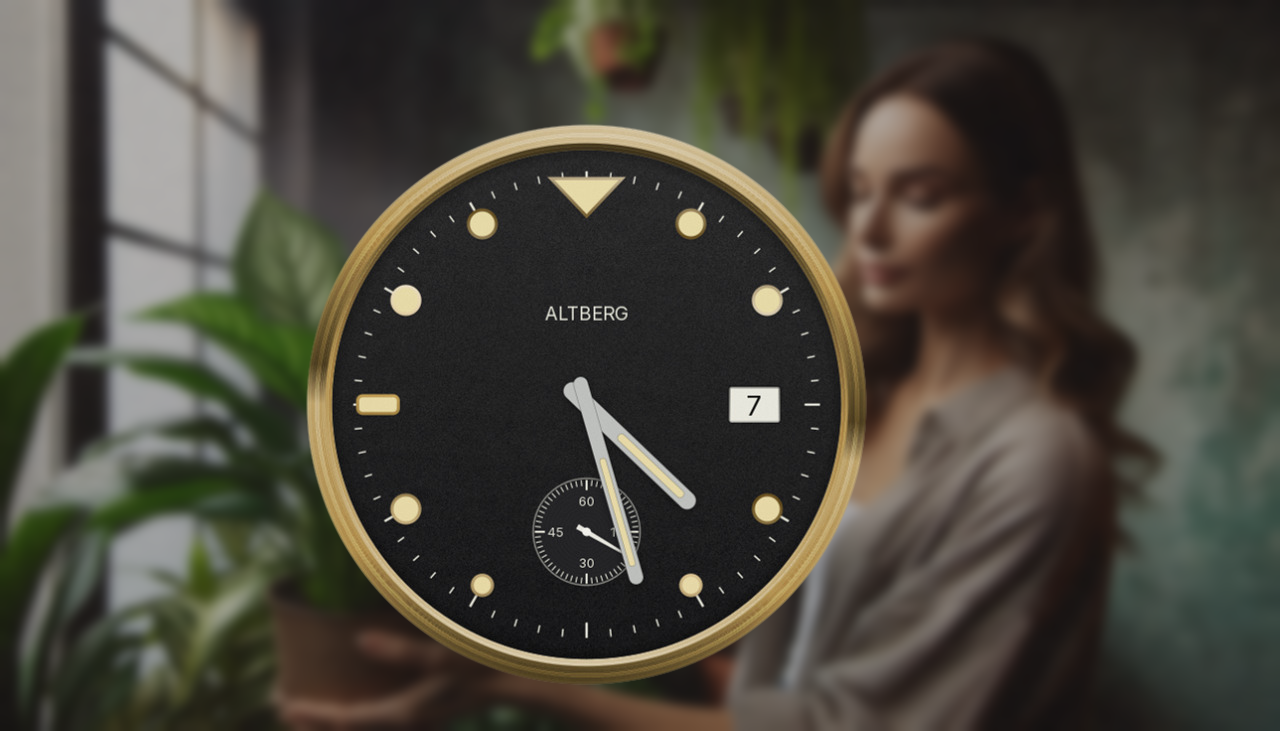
4:27:20
